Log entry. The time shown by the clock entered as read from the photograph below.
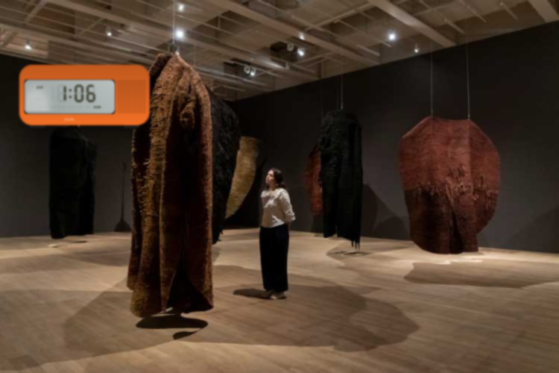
1:06
